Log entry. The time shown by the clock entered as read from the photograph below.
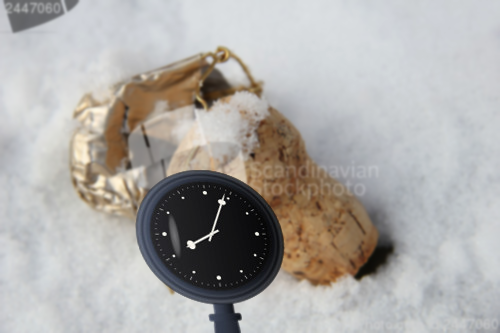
8:04
